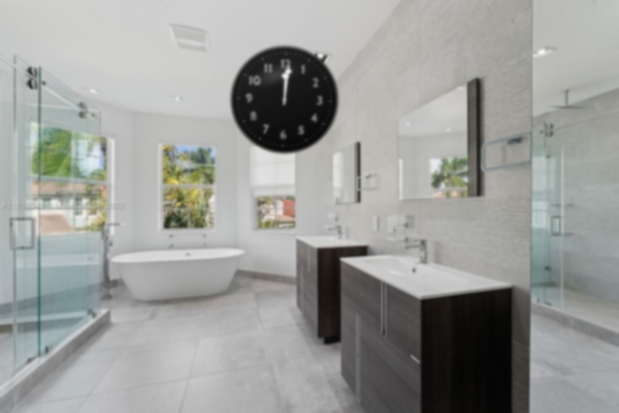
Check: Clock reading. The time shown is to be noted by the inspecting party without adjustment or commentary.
12:01
